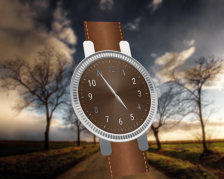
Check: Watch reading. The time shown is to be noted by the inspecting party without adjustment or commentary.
4:55
